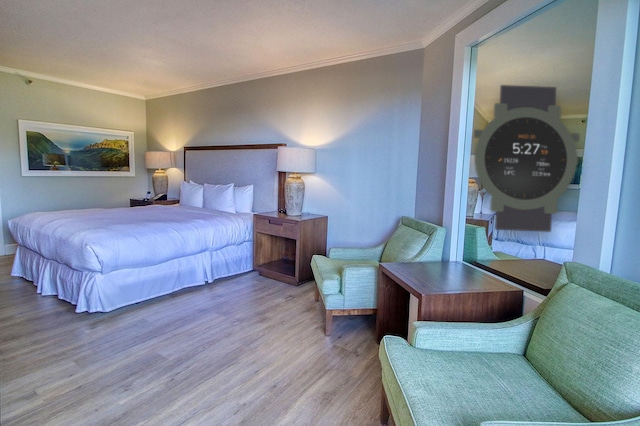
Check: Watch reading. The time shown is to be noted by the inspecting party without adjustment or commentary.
5:27
